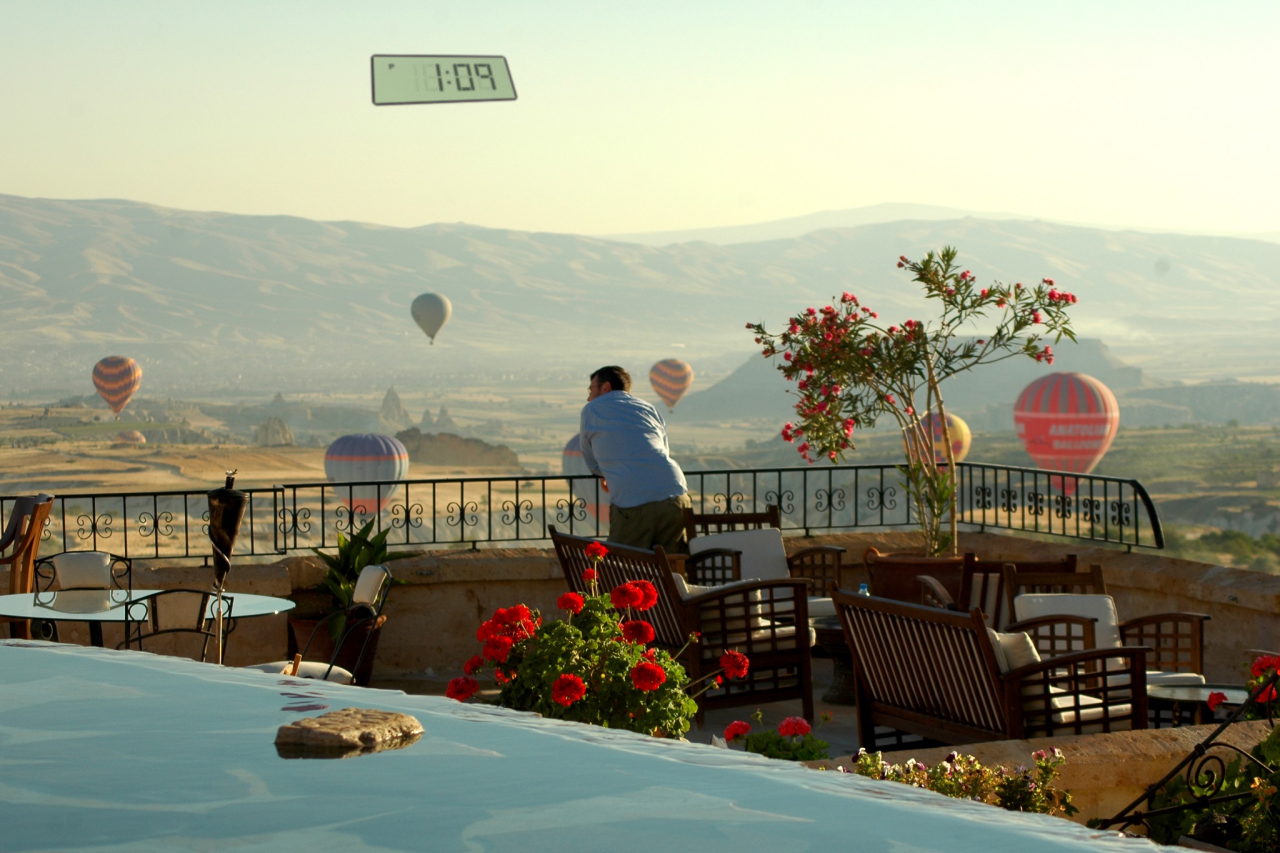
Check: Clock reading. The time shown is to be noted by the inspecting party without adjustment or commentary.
1:09
